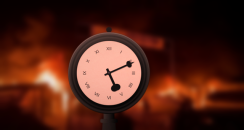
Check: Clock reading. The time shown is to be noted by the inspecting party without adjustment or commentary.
5:11
